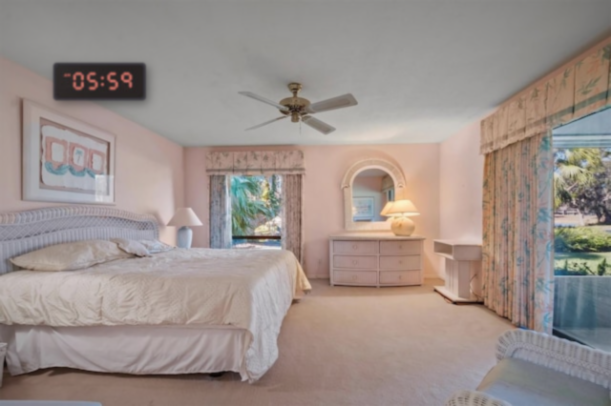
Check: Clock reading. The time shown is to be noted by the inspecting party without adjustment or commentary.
5:59
